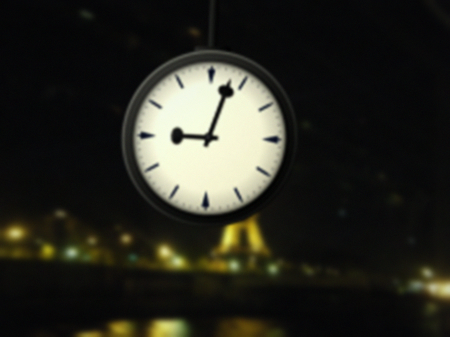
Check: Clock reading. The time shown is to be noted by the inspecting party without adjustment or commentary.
9:03
